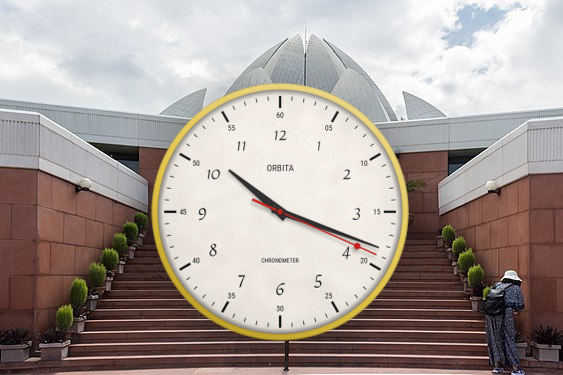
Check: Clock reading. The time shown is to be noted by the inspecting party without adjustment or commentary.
10:18:19
